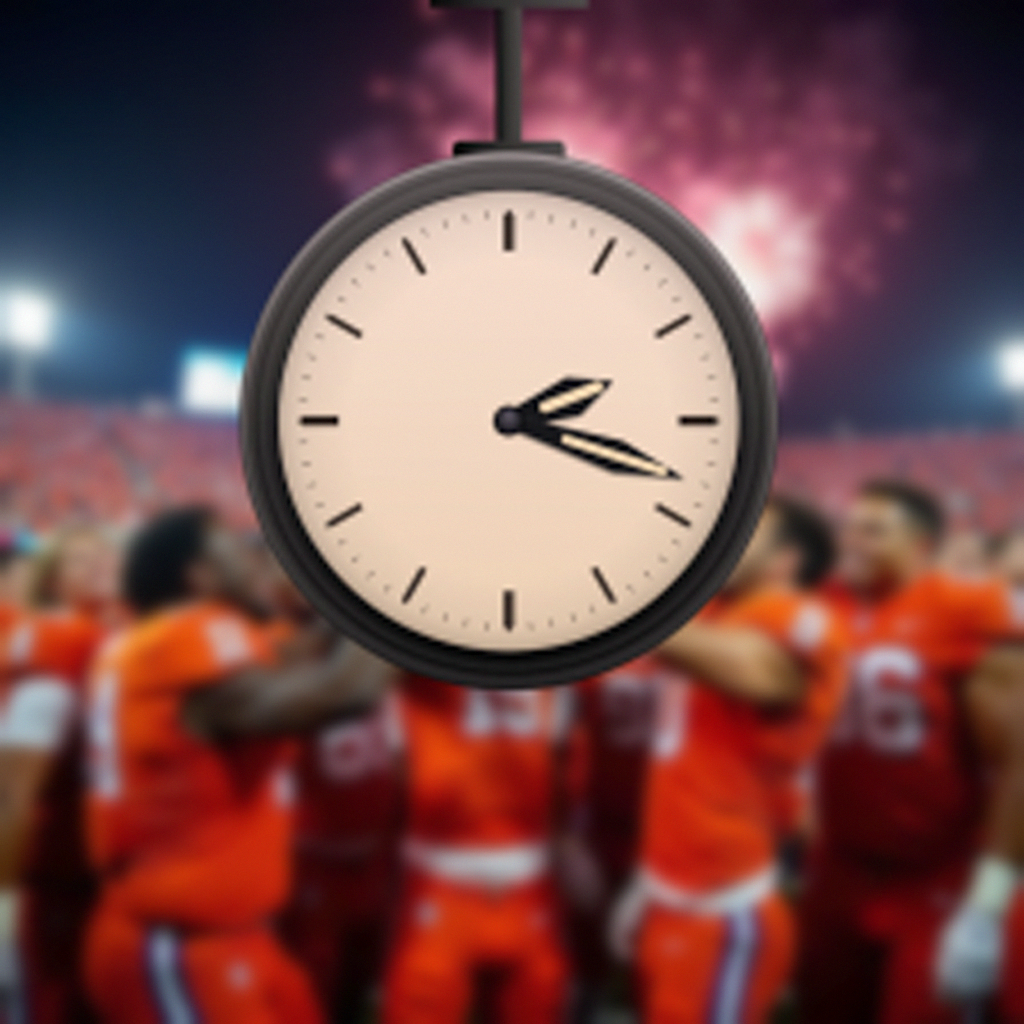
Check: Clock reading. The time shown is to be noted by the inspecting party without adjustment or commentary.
2:18
